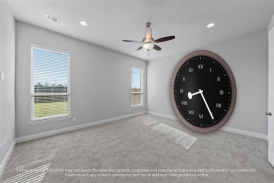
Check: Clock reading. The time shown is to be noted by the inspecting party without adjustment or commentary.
8:25
